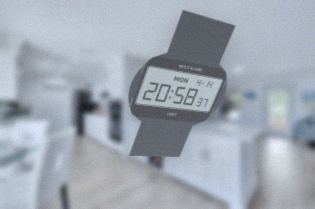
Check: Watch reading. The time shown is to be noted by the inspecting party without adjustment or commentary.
20:58
